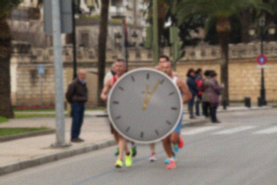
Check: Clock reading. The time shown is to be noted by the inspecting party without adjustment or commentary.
12:04
